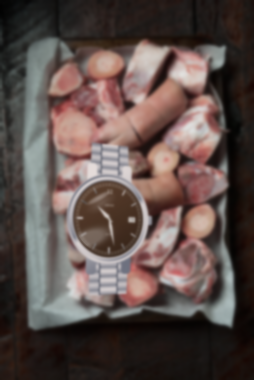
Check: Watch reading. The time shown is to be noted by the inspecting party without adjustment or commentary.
10:28
